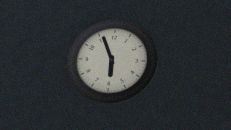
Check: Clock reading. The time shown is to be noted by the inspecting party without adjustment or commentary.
5:56
